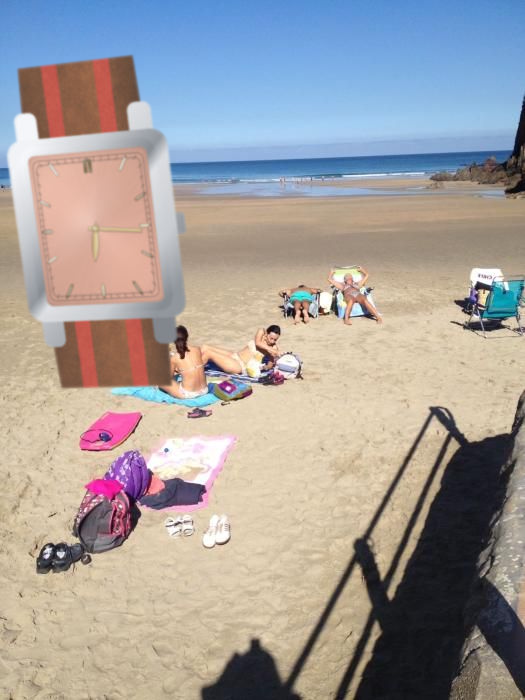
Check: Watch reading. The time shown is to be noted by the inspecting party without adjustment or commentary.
6:16
